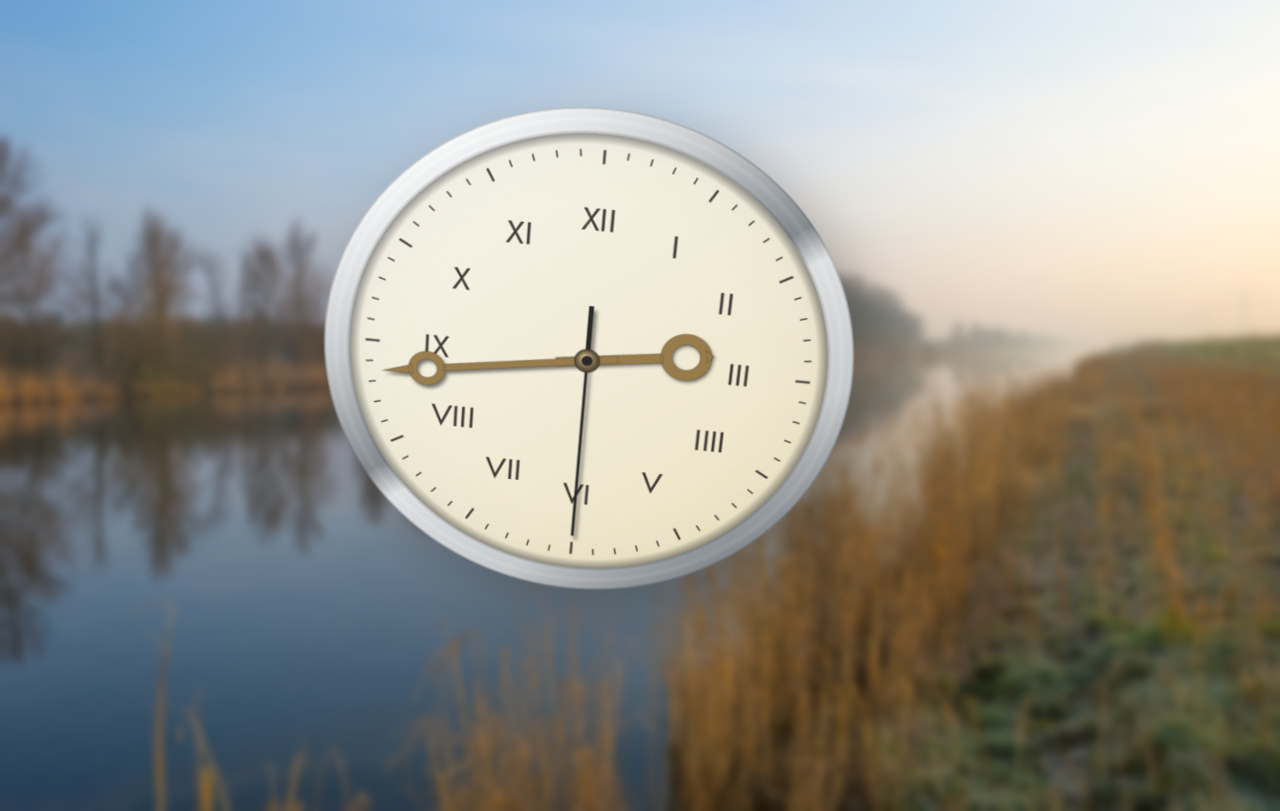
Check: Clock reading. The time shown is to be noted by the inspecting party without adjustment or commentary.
2:43:30
